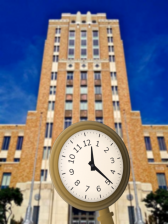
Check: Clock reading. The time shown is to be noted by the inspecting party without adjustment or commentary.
12:24
